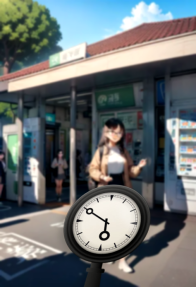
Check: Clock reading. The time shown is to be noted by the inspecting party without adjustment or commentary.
5:50
